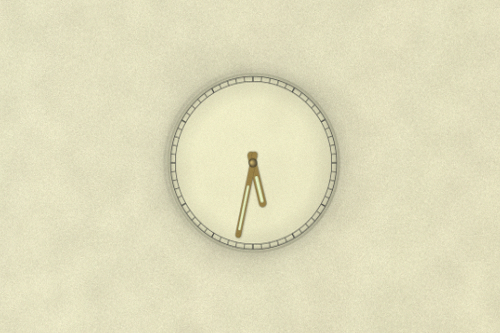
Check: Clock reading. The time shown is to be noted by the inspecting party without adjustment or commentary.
5:32
